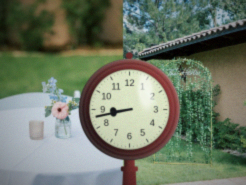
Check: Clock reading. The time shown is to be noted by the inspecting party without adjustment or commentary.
8:43
